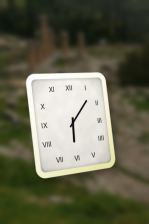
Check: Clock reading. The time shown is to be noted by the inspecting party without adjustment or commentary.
6:07
